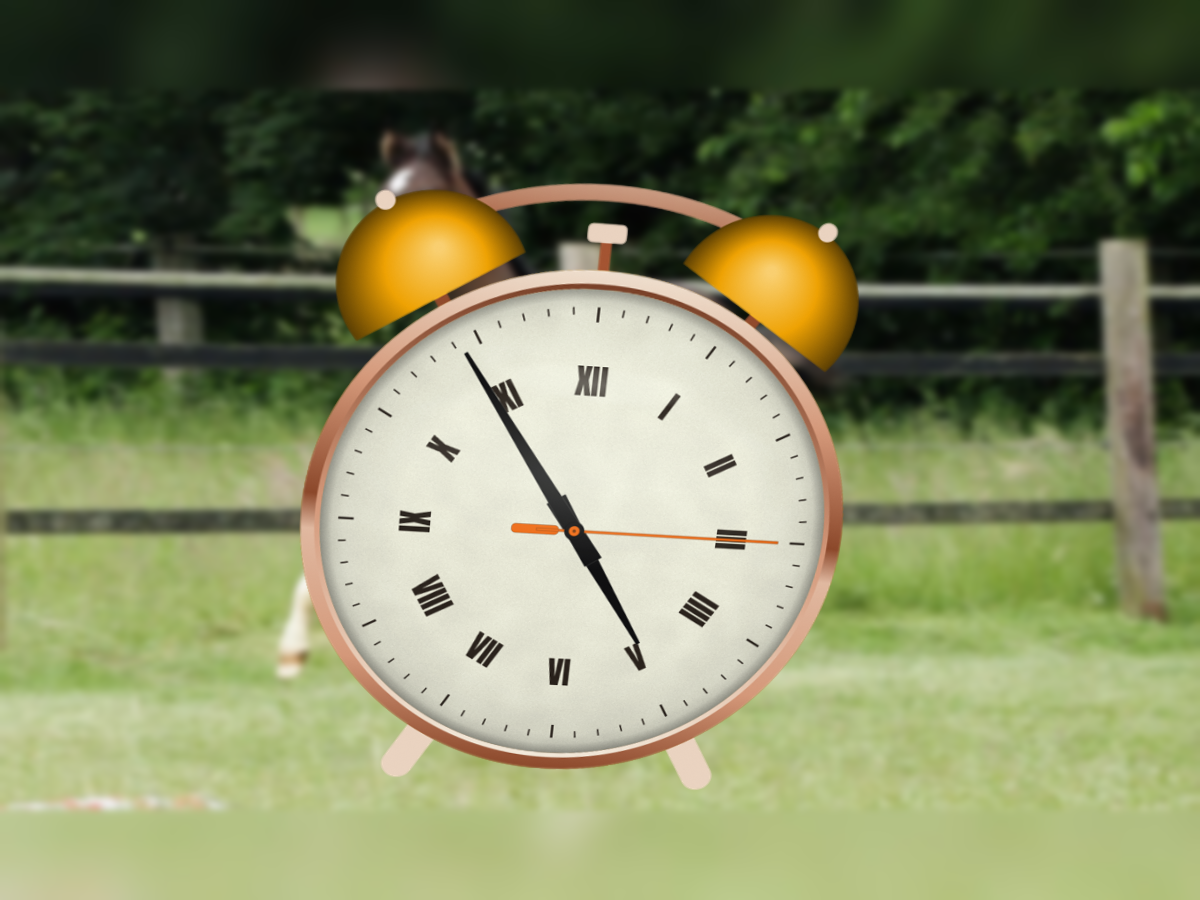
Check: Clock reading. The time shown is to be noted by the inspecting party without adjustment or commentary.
4:54:15
